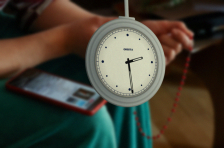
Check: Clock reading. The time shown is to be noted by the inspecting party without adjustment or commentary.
2:29
